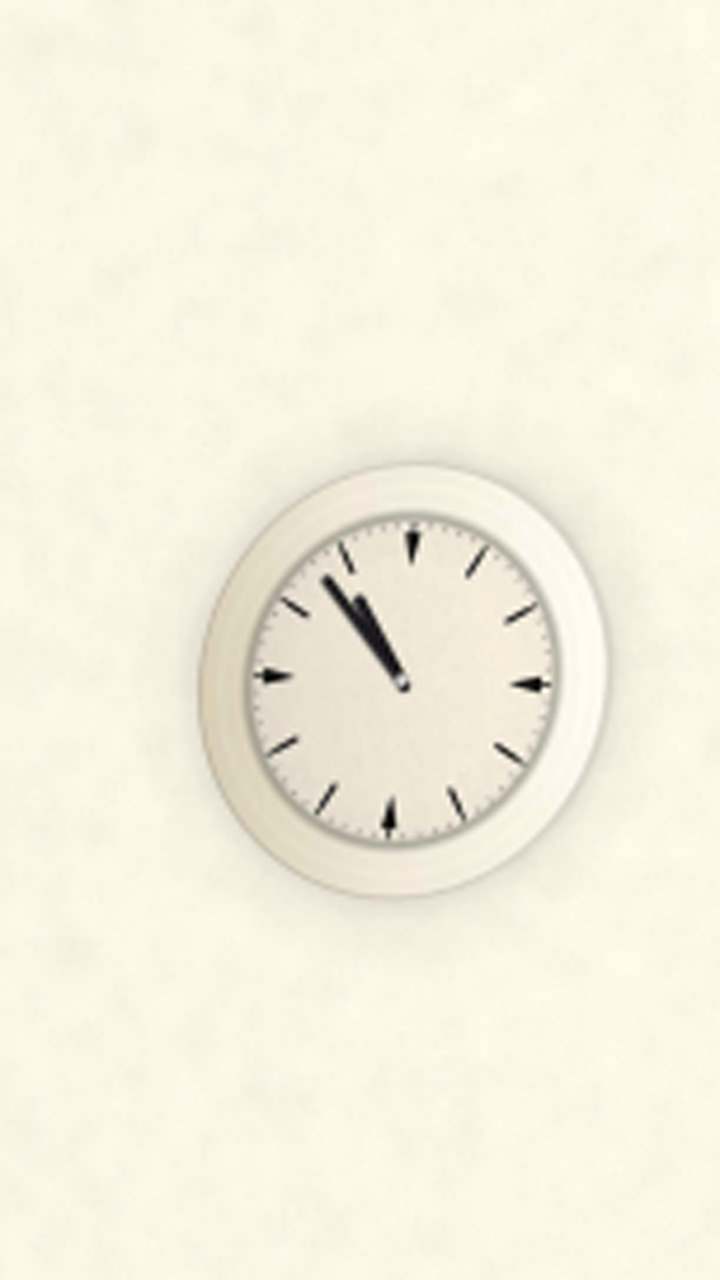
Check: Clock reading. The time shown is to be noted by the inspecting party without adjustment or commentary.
10:53
